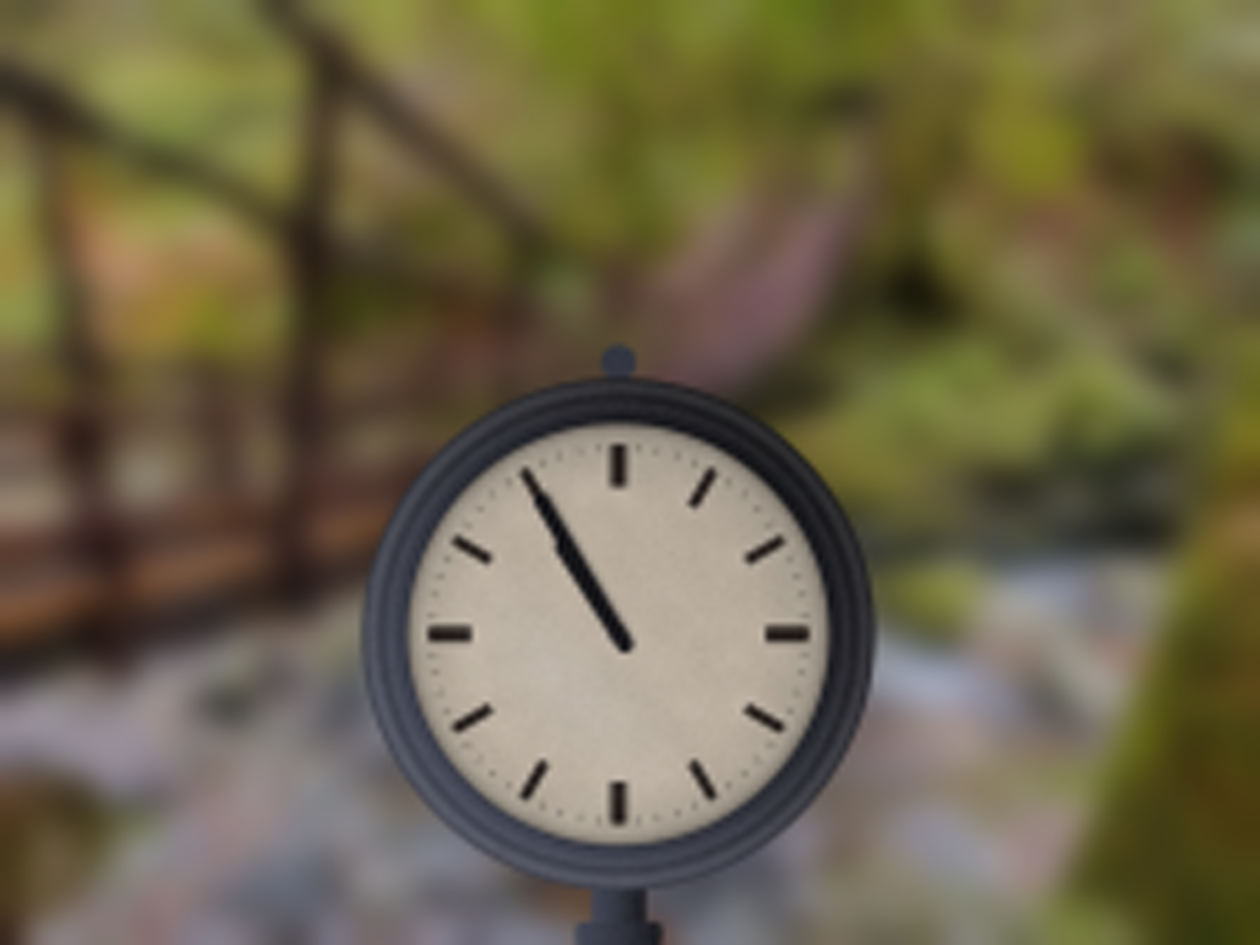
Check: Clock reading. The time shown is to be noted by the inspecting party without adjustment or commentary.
10:55
